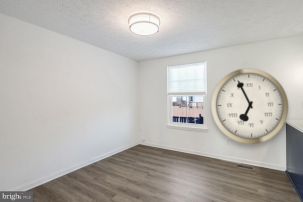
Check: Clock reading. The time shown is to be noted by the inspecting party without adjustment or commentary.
6:56
